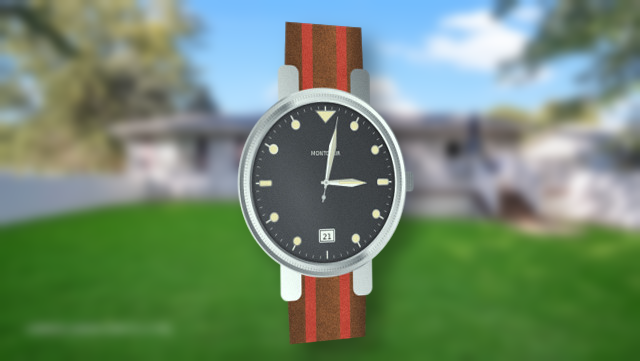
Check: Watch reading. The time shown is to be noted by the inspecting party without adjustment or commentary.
3:02:02
